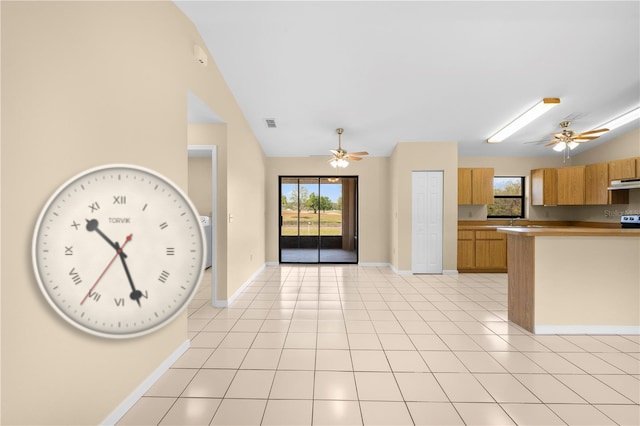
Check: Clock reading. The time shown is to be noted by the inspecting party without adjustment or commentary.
10:26:36
